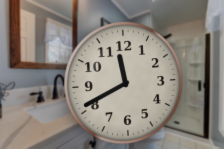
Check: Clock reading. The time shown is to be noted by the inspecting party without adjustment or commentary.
11:41
